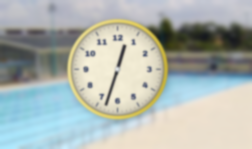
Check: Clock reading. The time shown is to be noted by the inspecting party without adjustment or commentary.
12:33
